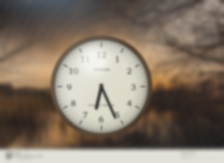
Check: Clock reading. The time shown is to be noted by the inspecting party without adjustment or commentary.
6:26
